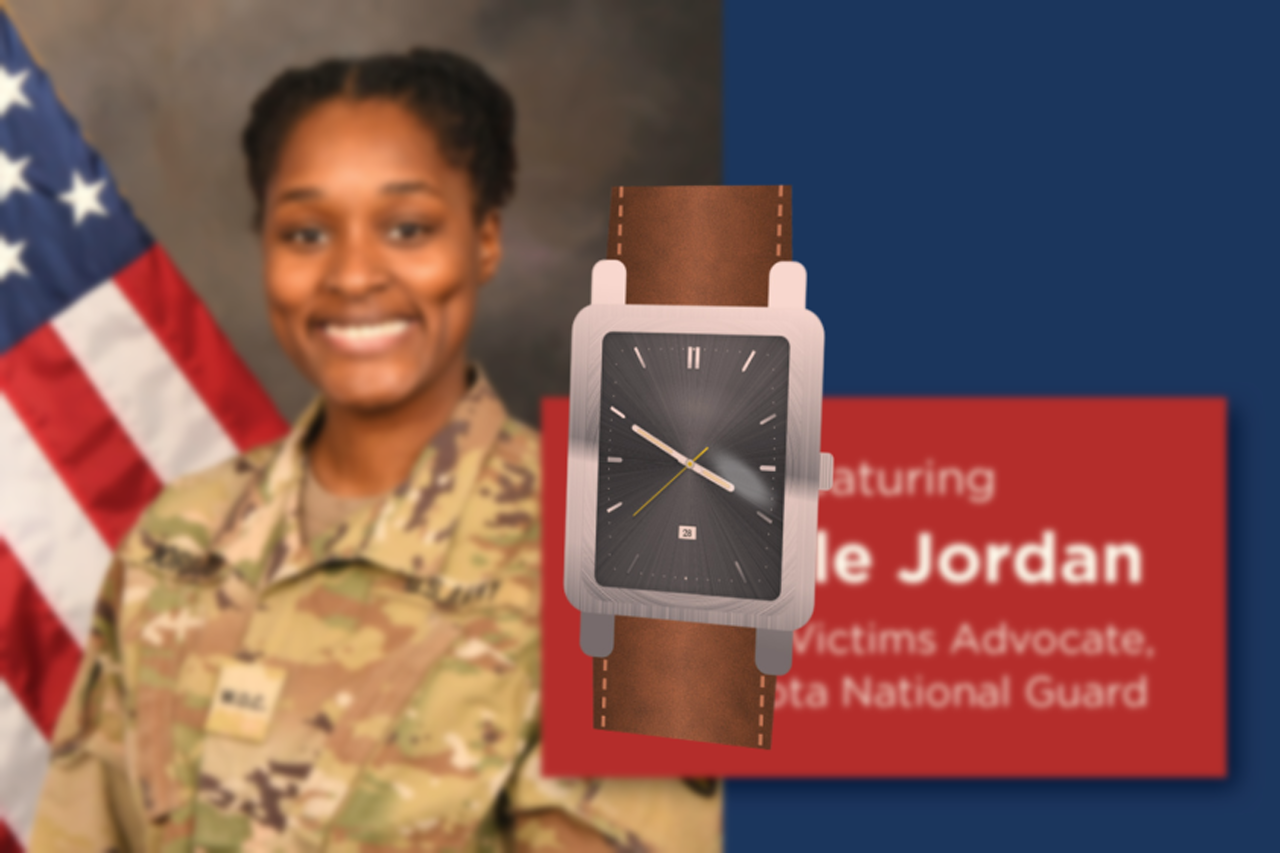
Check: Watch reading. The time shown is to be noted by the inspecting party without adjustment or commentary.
3:49:38
